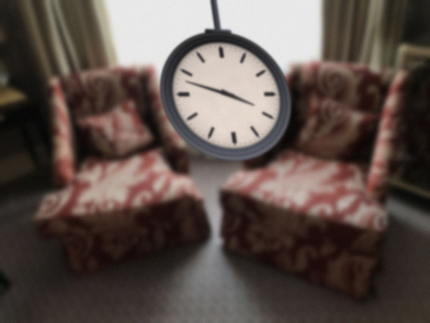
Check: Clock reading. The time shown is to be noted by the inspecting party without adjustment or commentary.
3:48
